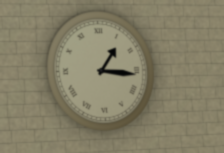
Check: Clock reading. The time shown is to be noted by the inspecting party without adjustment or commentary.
1:16
